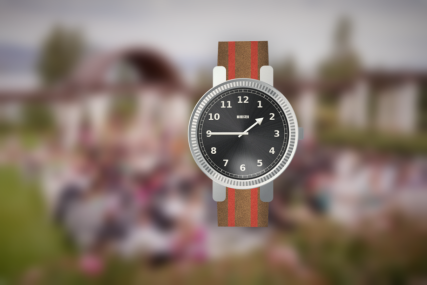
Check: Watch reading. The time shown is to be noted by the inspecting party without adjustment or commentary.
1:45
